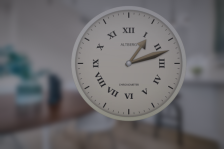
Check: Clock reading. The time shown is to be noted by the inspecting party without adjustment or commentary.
1:12
